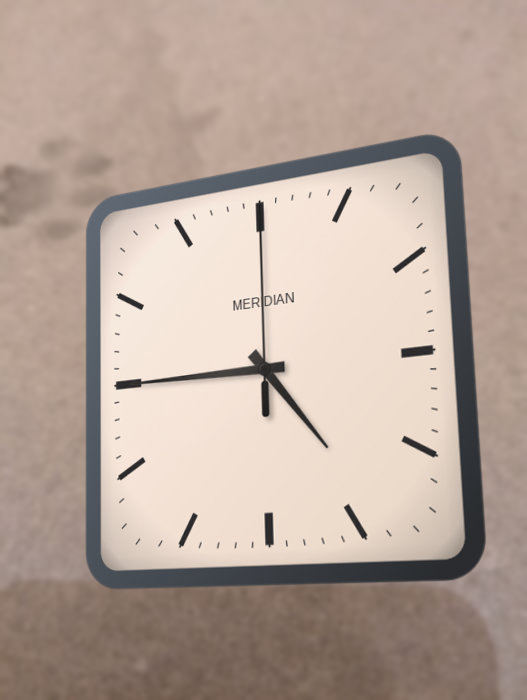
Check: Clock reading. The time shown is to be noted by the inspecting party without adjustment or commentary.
4:45:00
